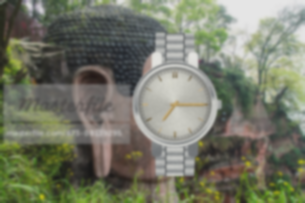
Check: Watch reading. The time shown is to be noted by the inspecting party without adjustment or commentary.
7:15
